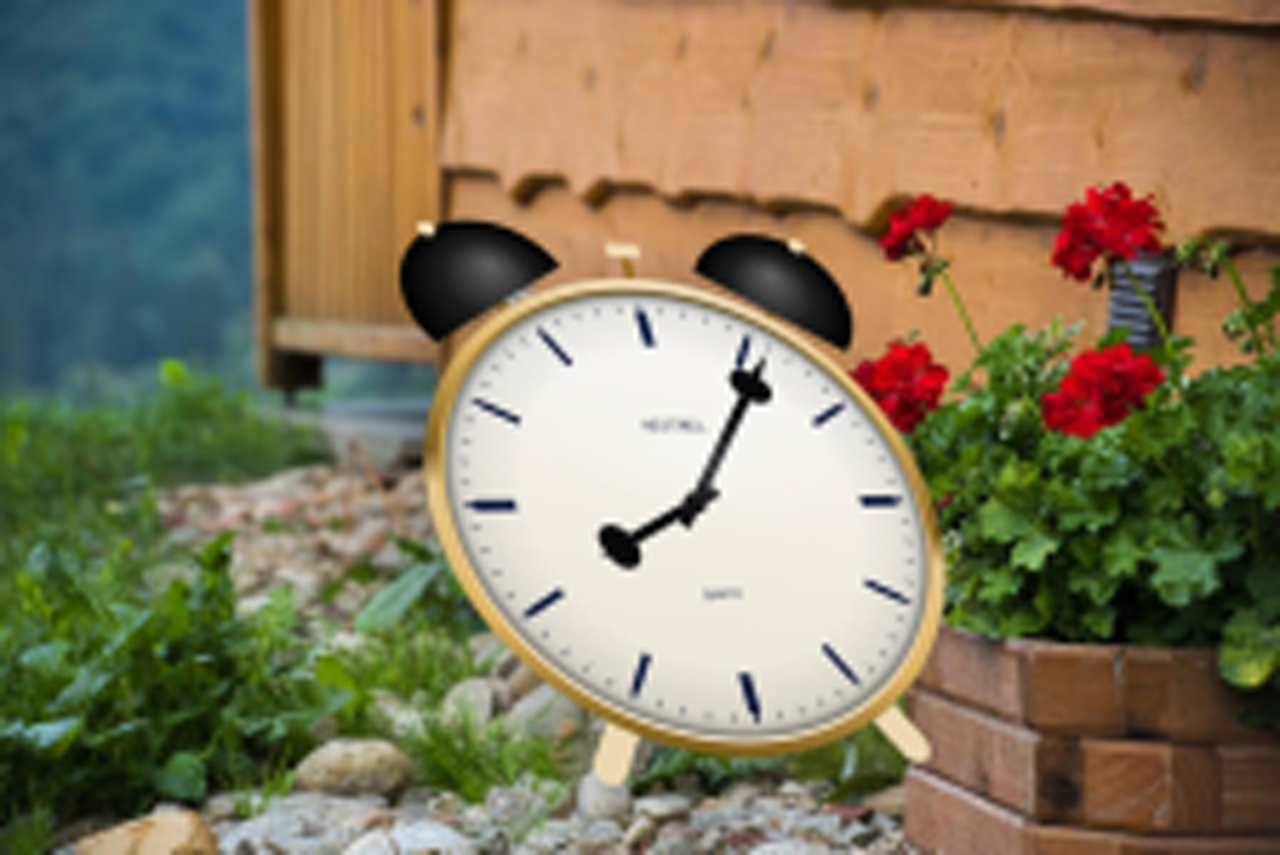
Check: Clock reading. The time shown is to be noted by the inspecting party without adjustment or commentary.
8:06
